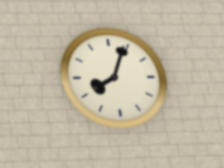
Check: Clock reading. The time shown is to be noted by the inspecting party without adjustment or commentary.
8:04
